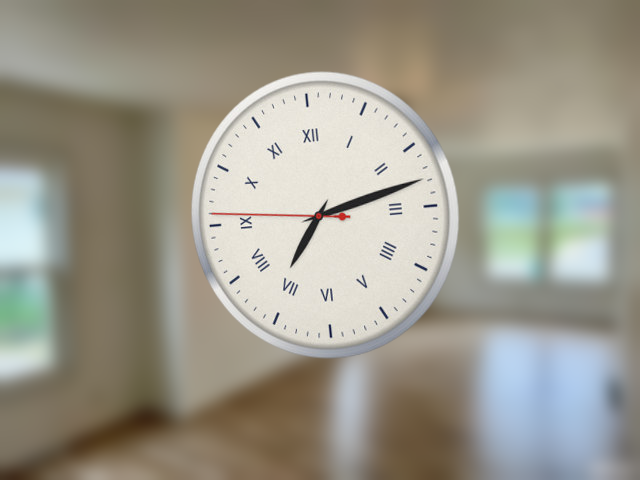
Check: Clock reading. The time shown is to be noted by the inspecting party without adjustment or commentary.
7:12:46
